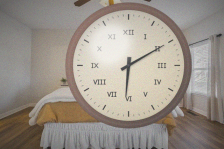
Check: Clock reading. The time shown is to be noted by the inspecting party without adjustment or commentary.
6:10
